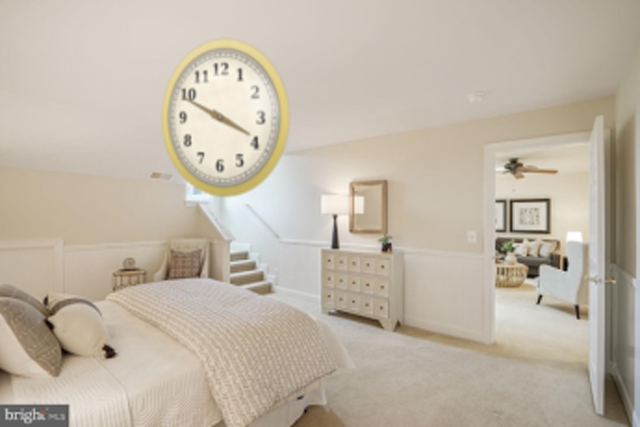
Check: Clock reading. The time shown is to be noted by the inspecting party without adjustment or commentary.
3:49
